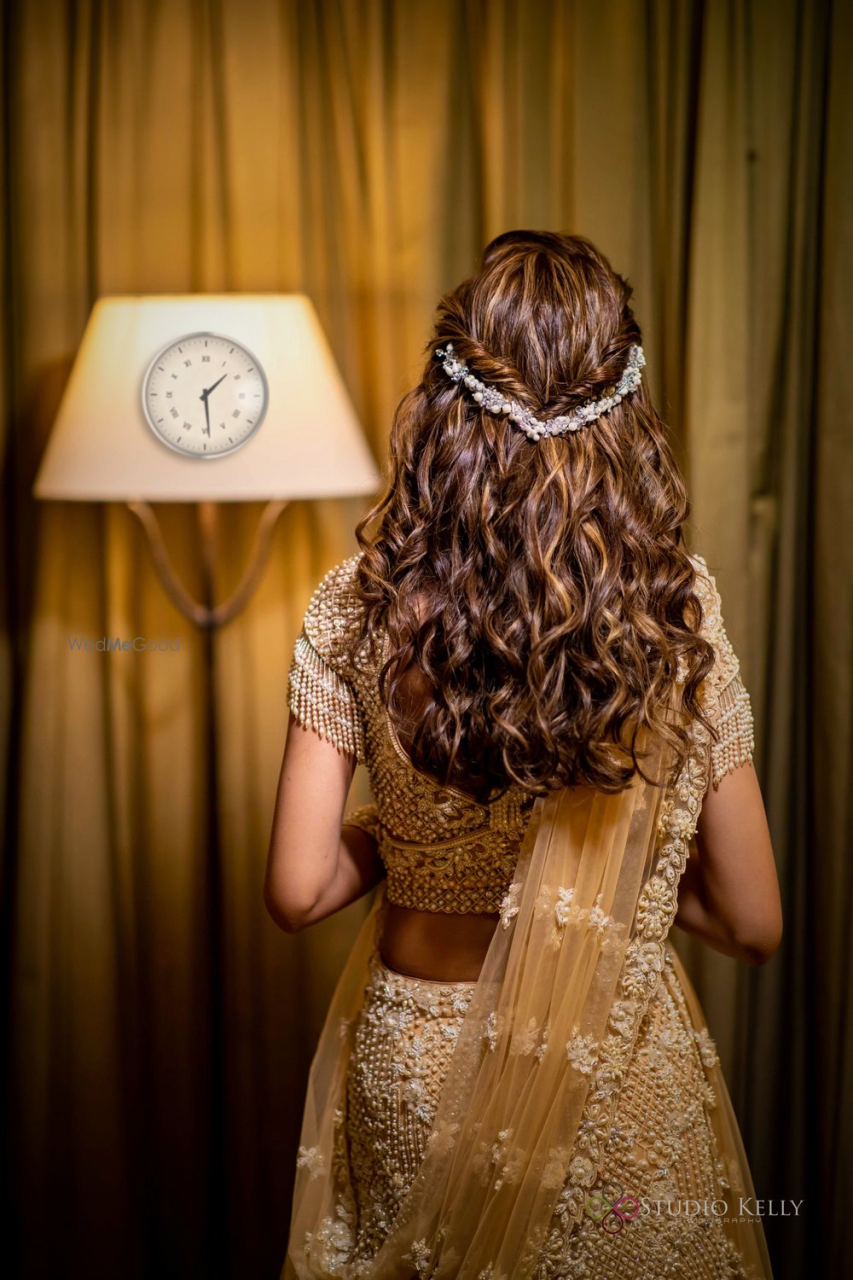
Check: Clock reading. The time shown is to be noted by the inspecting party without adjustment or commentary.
1:29
